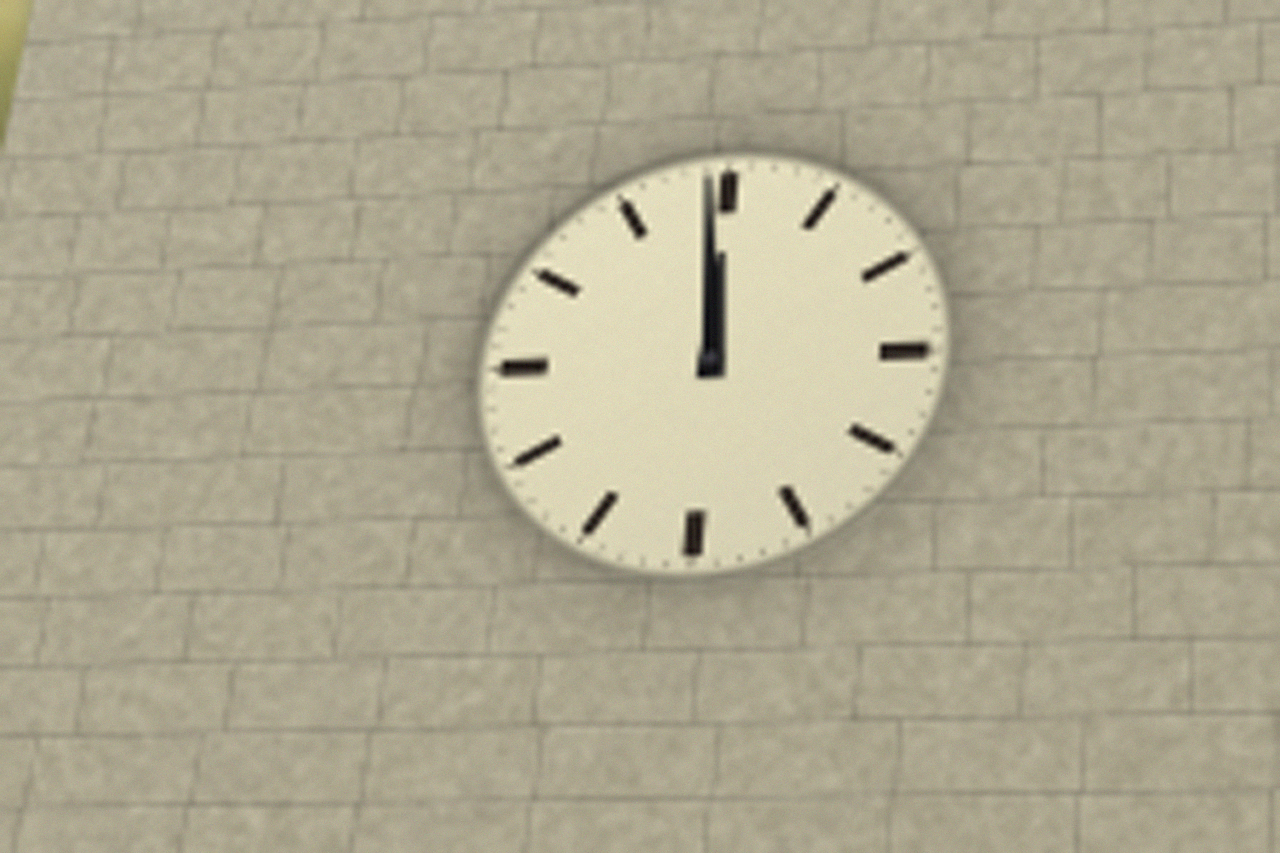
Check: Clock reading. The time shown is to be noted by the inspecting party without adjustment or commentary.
11:59
